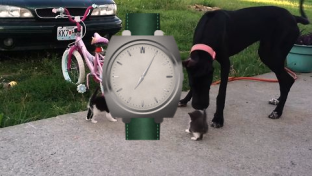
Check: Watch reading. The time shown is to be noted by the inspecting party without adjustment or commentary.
7:05
